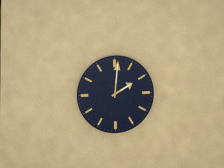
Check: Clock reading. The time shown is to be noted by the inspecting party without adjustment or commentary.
2:01
